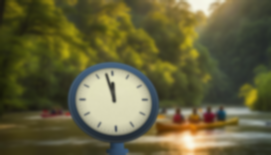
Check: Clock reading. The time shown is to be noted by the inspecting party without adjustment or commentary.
11:58
